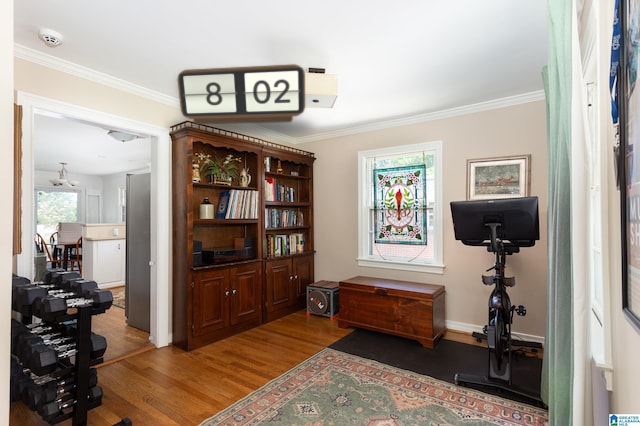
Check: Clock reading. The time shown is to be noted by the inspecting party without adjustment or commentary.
8:02
